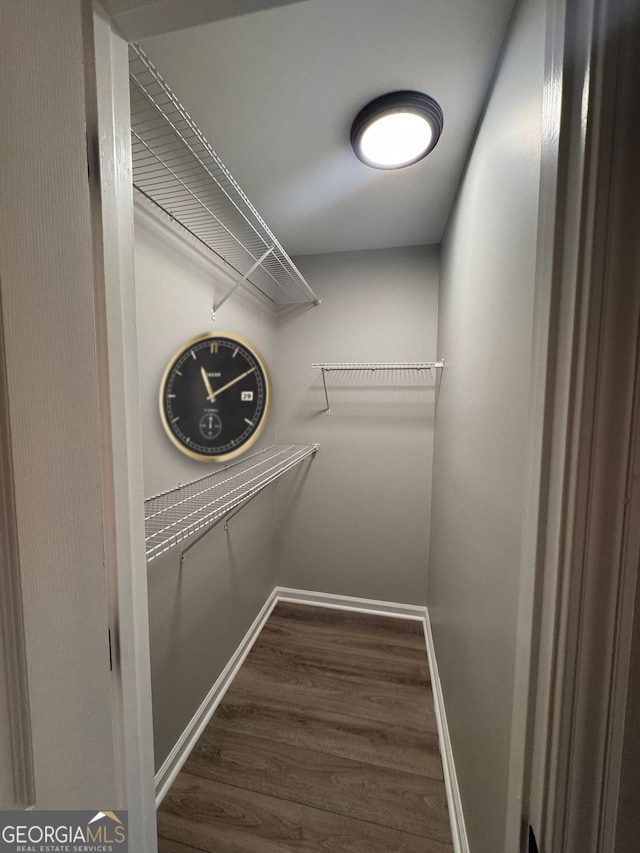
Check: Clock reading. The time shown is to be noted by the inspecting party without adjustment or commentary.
11:10
